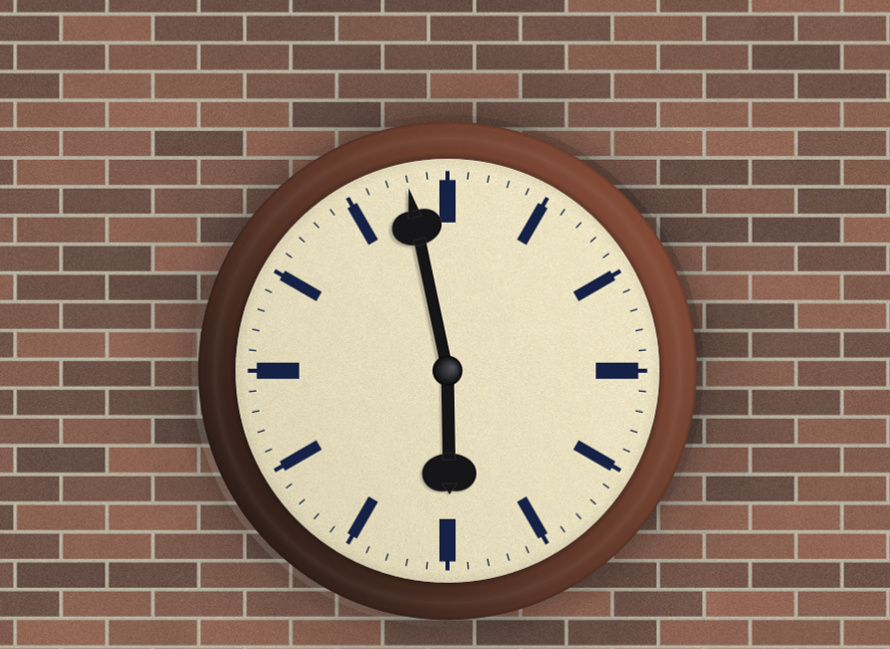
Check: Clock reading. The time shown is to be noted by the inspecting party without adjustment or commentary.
5:58
